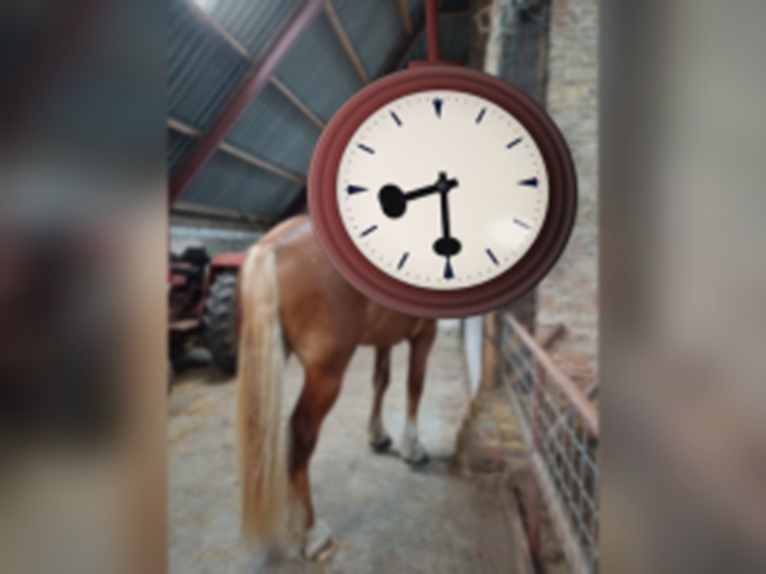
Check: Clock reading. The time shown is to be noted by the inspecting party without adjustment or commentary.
8:30
